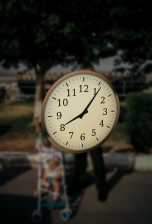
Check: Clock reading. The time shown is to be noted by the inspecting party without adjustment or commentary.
8:06
